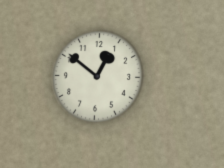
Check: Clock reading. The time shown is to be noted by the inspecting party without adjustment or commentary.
12:51
